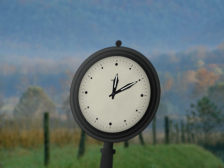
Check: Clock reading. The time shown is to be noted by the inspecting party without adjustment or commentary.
12:10
